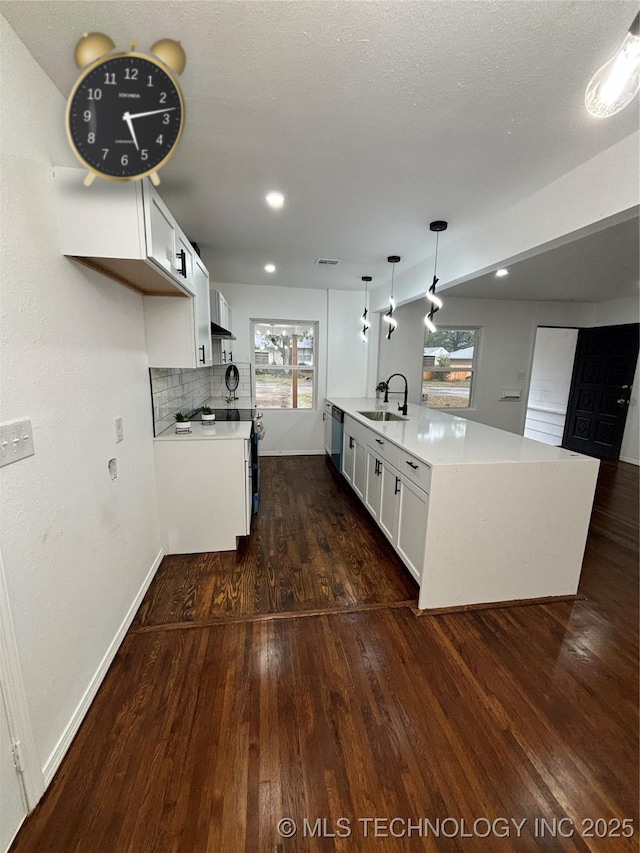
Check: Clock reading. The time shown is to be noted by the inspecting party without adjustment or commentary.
5:13
